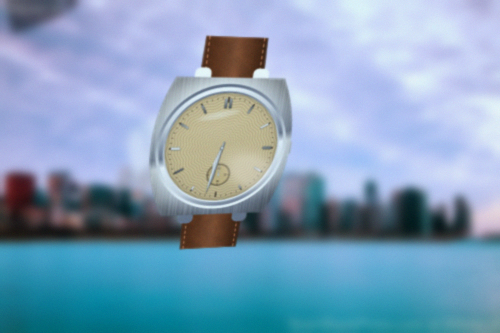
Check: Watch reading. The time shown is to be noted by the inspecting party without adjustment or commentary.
6:32
